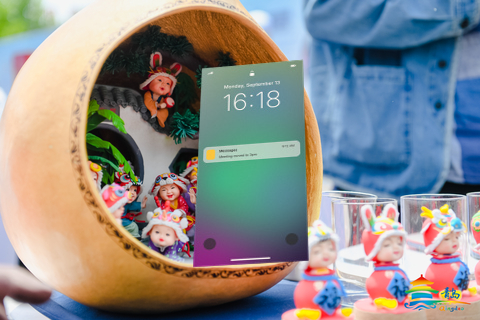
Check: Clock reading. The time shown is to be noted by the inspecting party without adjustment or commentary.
16:18
